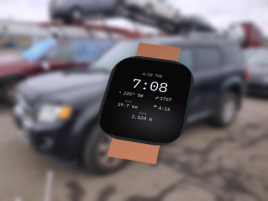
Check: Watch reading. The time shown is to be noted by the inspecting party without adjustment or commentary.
7:08
